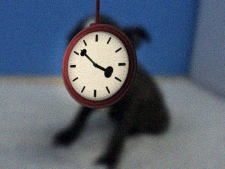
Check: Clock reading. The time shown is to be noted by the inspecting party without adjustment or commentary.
3:52
